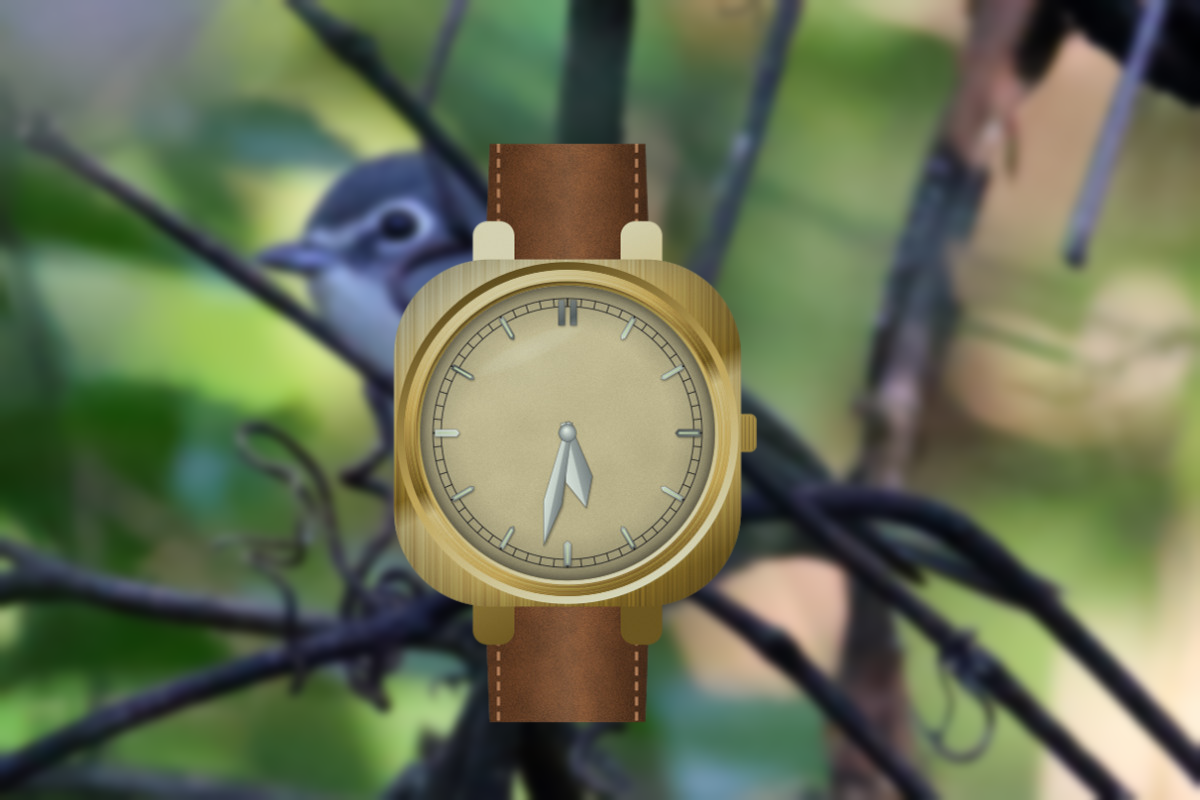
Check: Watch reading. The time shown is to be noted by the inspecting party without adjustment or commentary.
5:32
